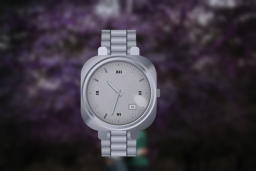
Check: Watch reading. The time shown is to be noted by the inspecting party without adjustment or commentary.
10:33
